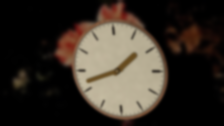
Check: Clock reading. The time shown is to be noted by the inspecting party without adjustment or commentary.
1:42
